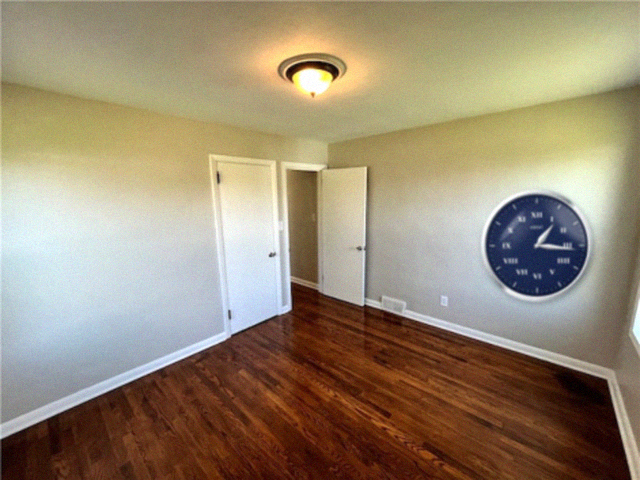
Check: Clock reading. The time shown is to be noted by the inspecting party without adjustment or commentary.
1:16
